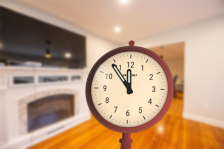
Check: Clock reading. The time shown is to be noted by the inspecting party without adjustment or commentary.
11:54
